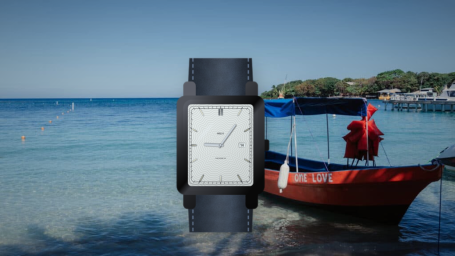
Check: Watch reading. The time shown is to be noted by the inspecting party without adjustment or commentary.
9:06
